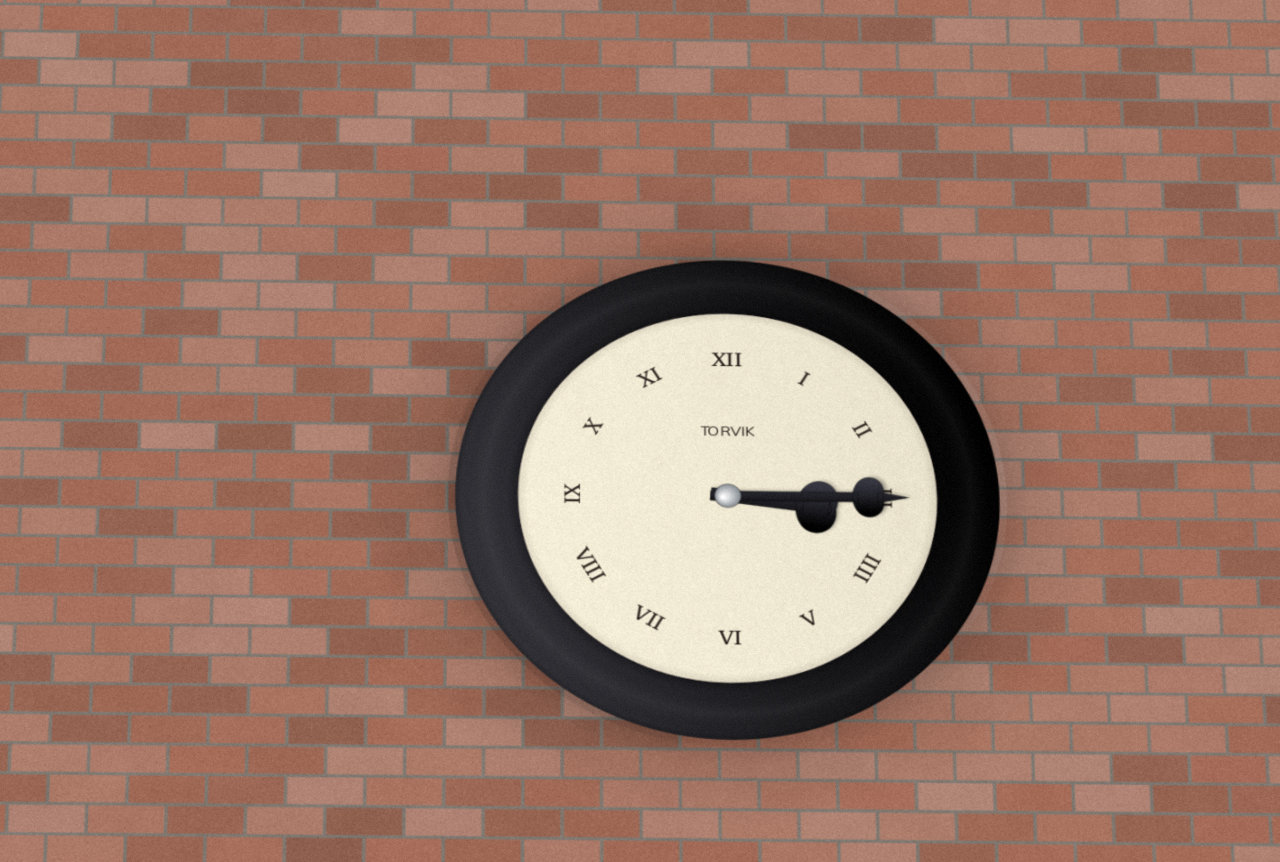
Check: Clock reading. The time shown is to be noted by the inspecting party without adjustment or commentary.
3:15
